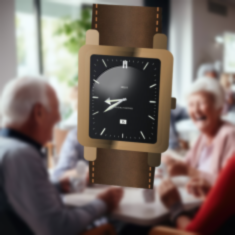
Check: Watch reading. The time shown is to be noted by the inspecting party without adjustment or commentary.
8:39
